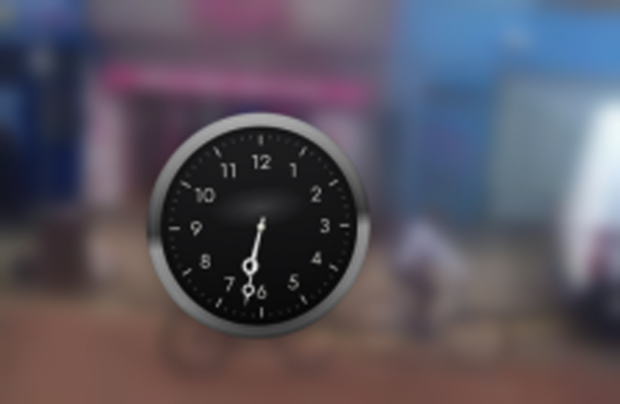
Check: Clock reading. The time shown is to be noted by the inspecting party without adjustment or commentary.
6:32
